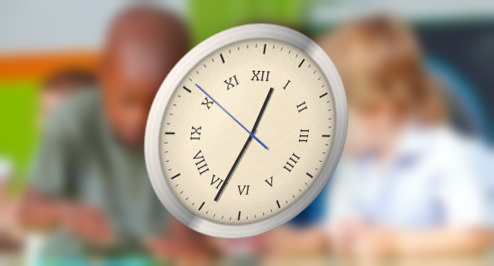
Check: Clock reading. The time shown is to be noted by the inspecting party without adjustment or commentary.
12:33:51
